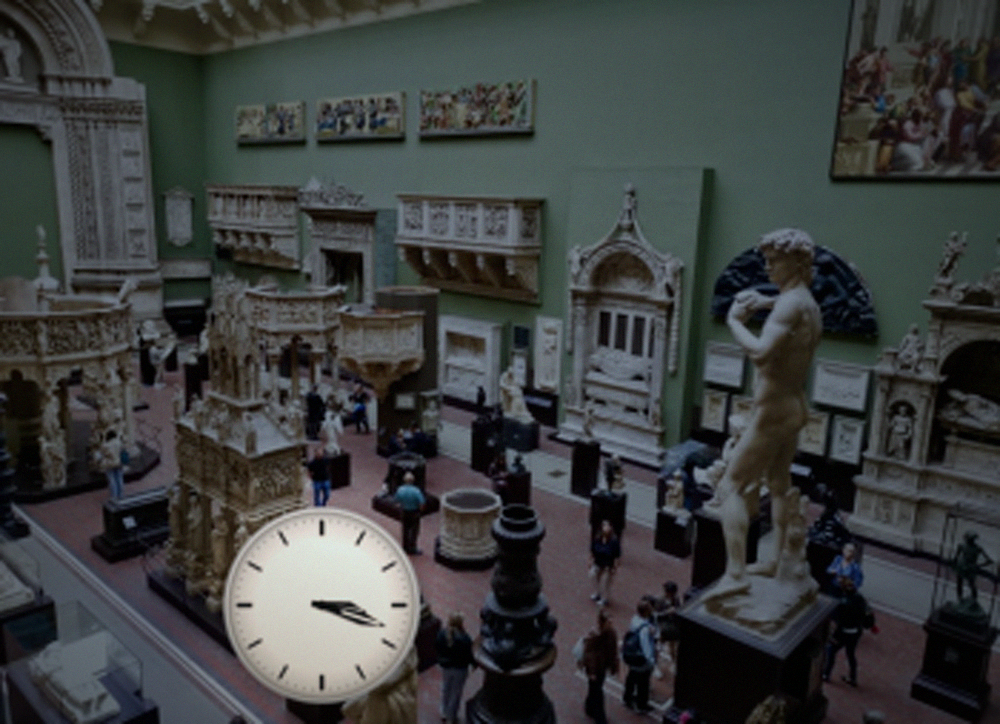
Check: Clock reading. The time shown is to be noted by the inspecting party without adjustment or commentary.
3:18
